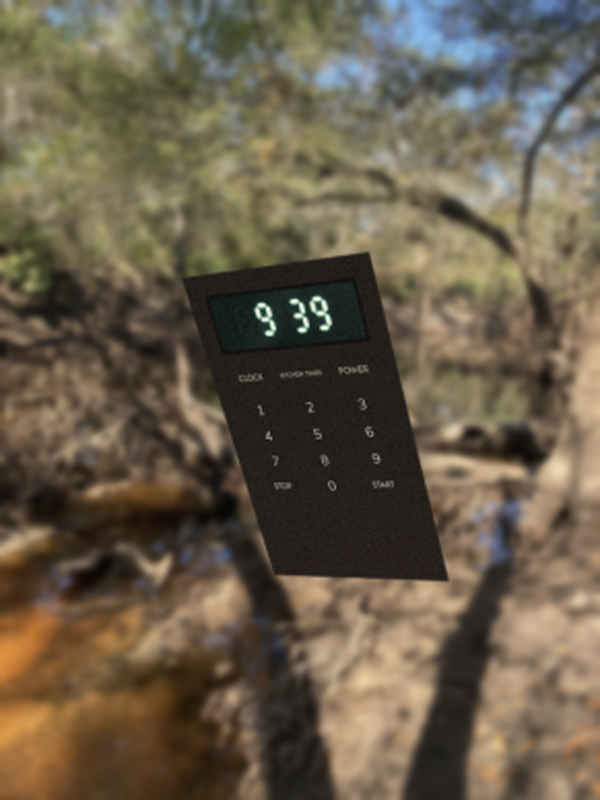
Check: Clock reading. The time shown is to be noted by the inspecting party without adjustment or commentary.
9:39
